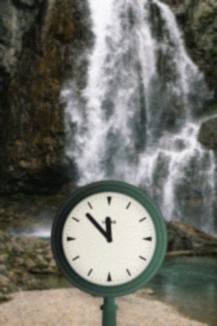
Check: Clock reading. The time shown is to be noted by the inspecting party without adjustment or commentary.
11:53
